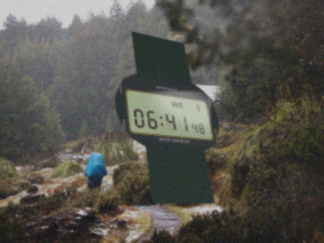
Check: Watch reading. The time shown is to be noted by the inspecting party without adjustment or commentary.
6:41:48
